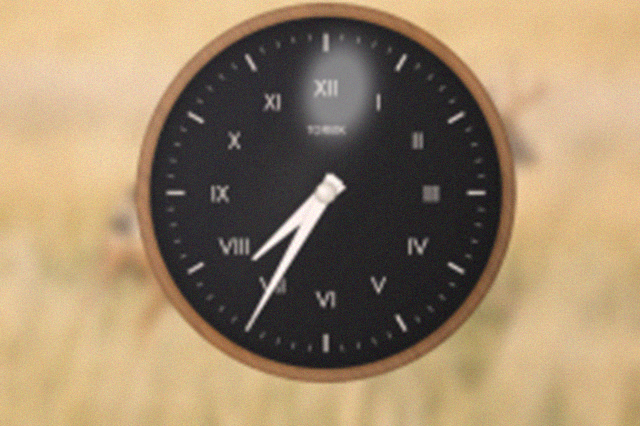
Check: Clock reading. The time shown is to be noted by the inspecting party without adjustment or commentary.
7:35
